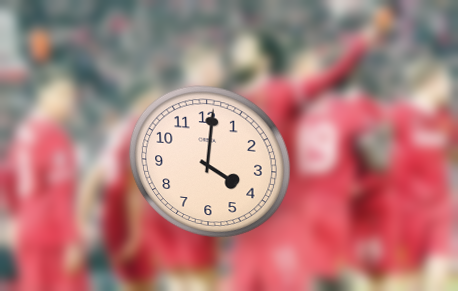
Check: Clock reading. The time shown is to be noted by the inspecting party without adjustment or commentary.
4:01
